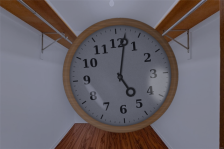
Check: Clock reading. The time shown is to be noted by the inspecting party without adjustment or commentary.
5:02
